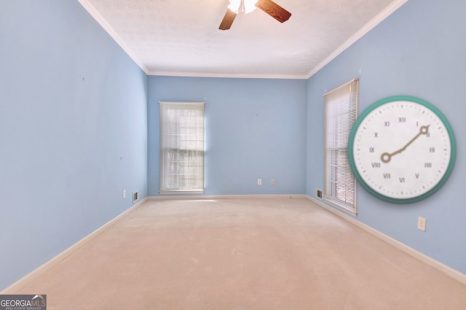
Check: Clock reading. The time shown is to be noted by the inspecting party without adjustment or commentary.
8:08
